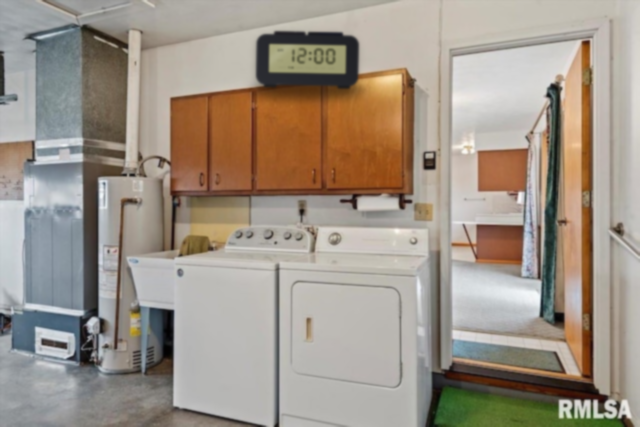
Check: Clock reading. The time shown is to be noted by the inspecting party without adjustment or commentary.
12:00
